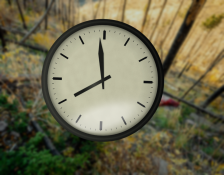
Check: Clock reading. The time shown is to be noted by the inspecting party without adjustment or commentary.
7:59
